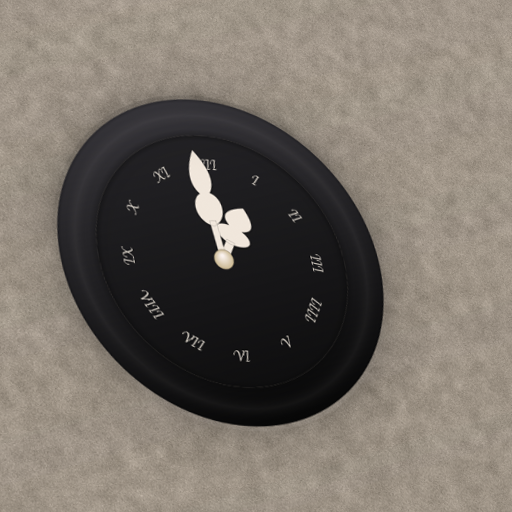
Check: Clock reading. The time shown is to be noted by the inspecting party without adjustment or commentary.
12:59
